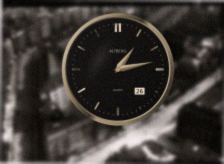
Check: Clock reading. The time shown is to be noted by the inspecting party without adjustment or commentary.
1:13
